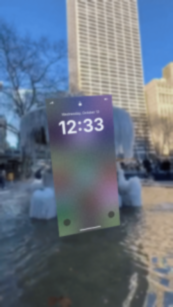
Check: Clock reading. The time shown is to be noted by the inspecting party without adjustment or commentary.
12:33
